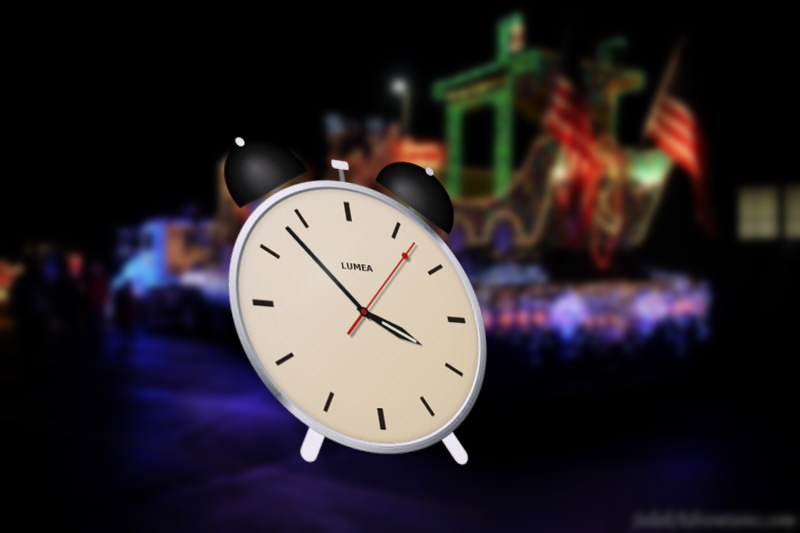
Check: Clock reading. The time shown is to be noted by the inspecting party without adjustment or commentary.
3:53:07
